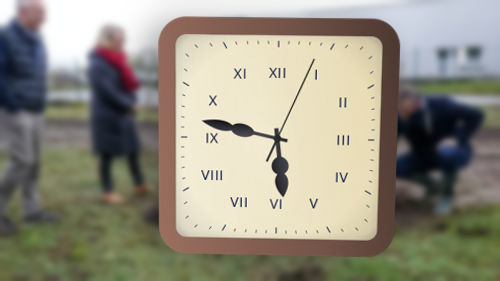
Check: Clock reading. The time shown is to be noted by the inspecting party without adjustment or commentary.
5:47:04
